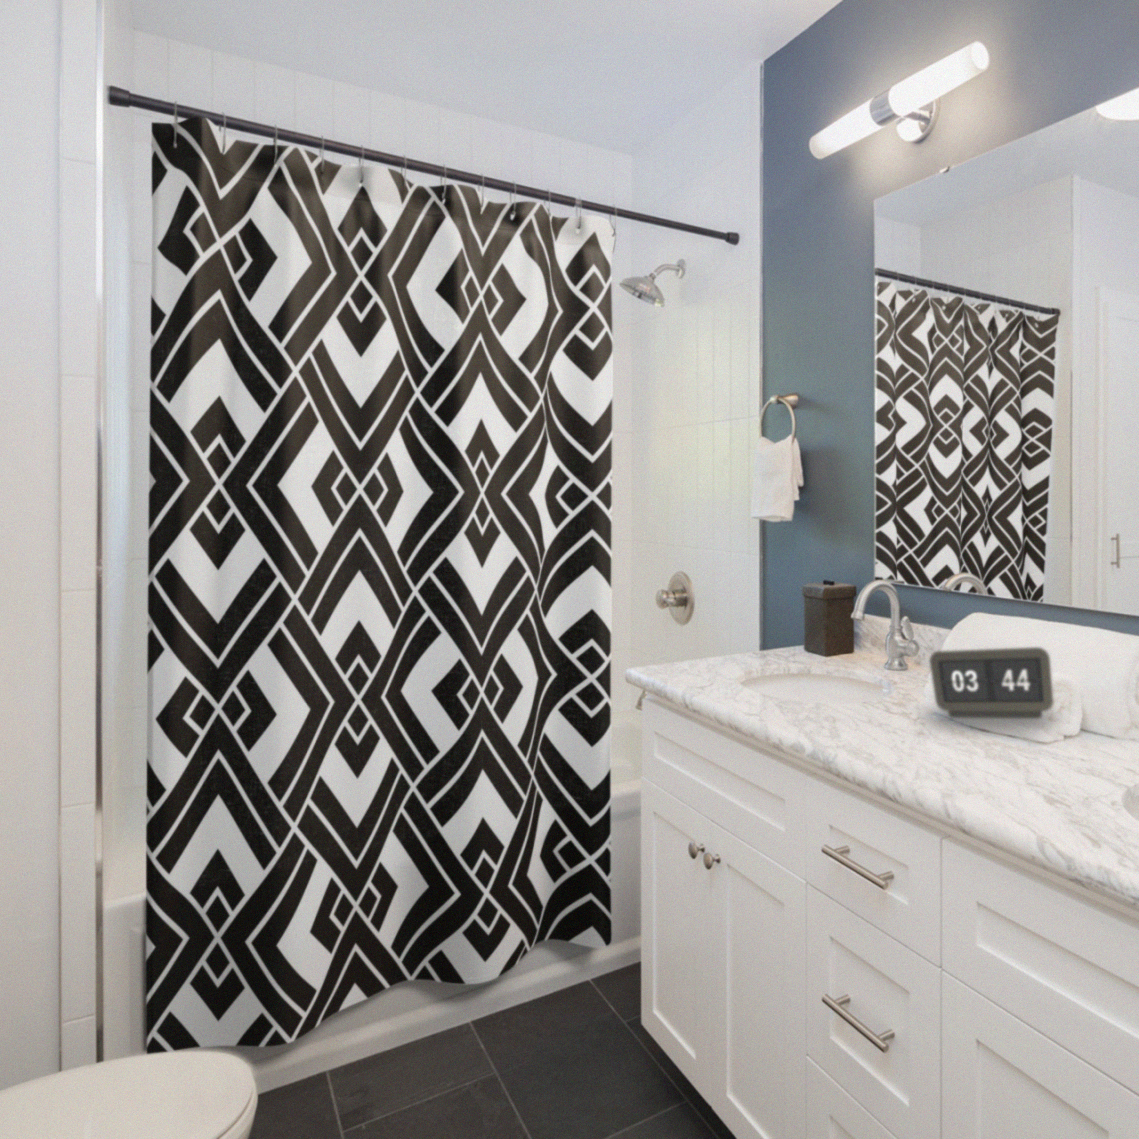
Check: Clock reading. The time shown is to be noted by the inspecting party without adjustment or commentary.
3:44
